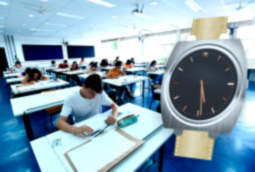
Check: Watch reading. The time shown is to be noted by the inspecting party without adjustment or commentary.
5:29
